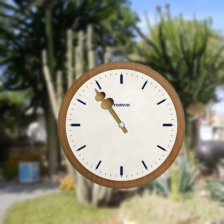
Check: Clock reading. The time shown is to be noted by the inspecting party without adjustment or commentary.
10:54
